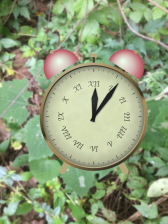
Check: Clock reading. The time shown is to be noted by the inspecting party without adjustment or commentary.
12:06
